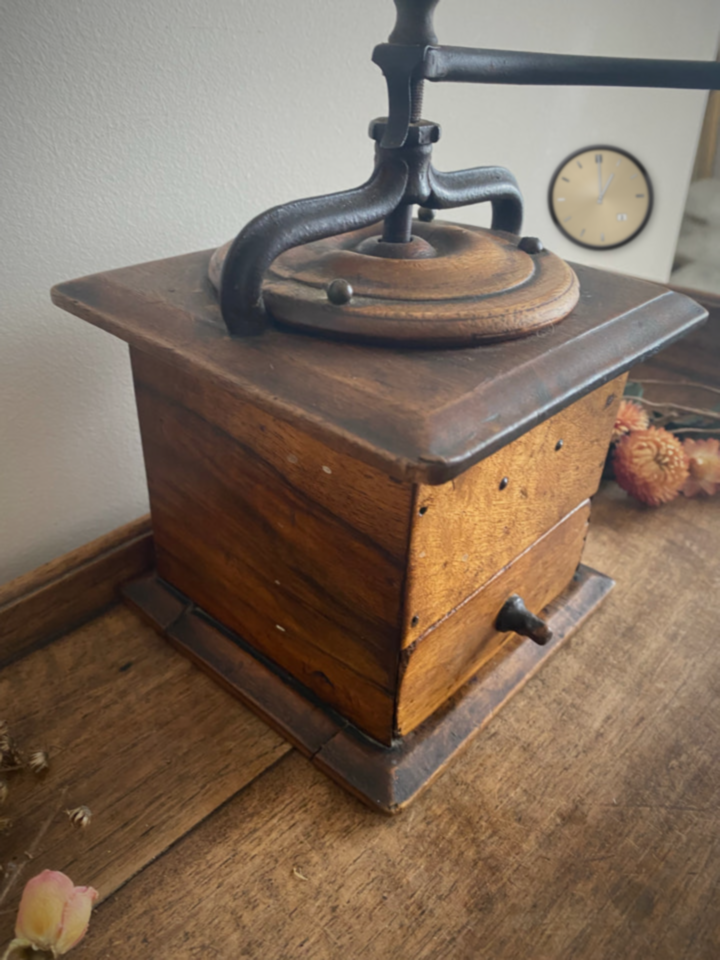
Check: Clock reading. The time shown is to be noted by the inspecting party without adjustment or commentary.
1:00
